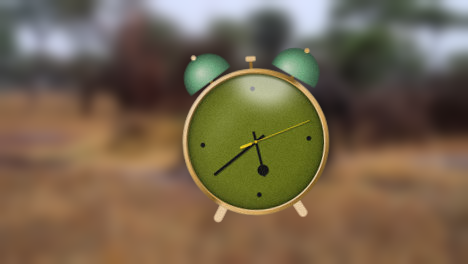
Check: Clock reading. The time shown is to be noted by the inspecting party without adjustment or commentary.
5:39:12
